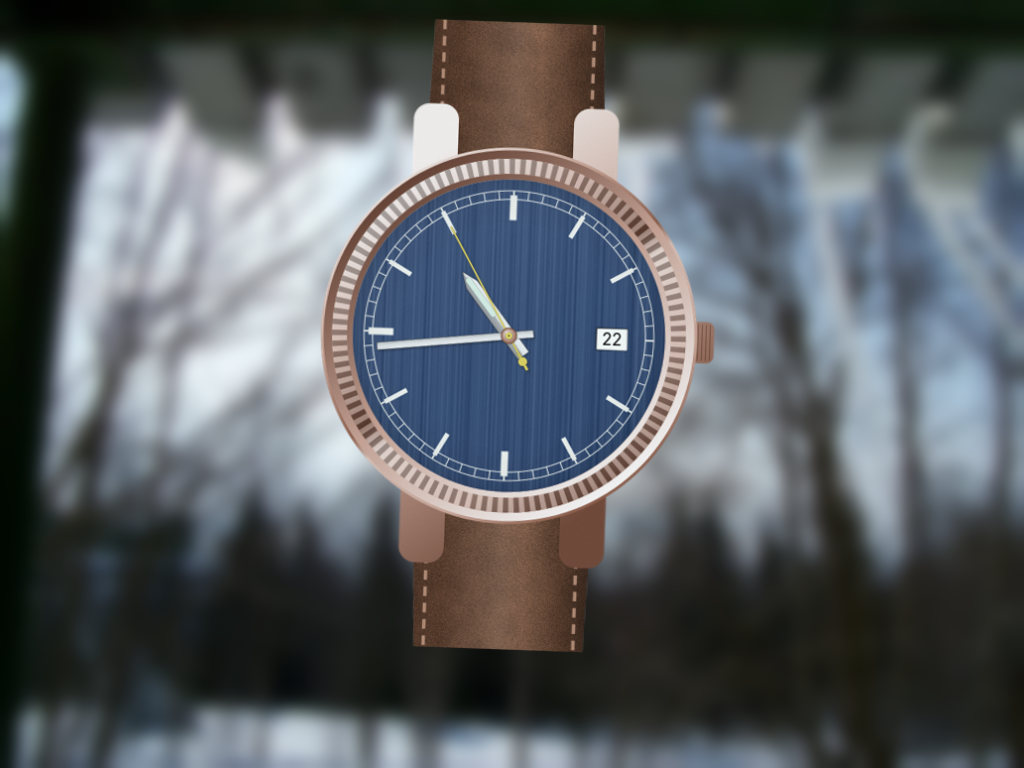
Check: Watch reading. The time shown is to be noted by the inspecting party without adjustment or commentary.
10:43:55
